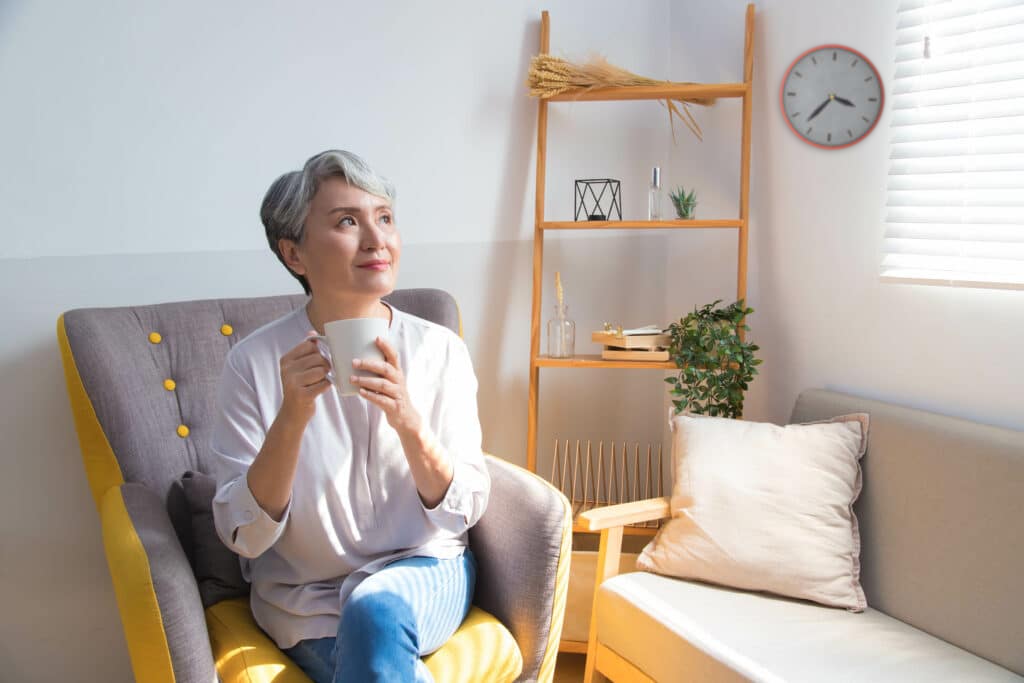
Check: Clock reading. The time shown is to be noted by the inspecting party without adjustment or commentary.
3:37
